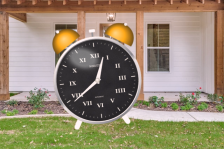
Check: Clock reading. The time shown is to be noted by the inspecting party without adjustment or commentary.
12:39
